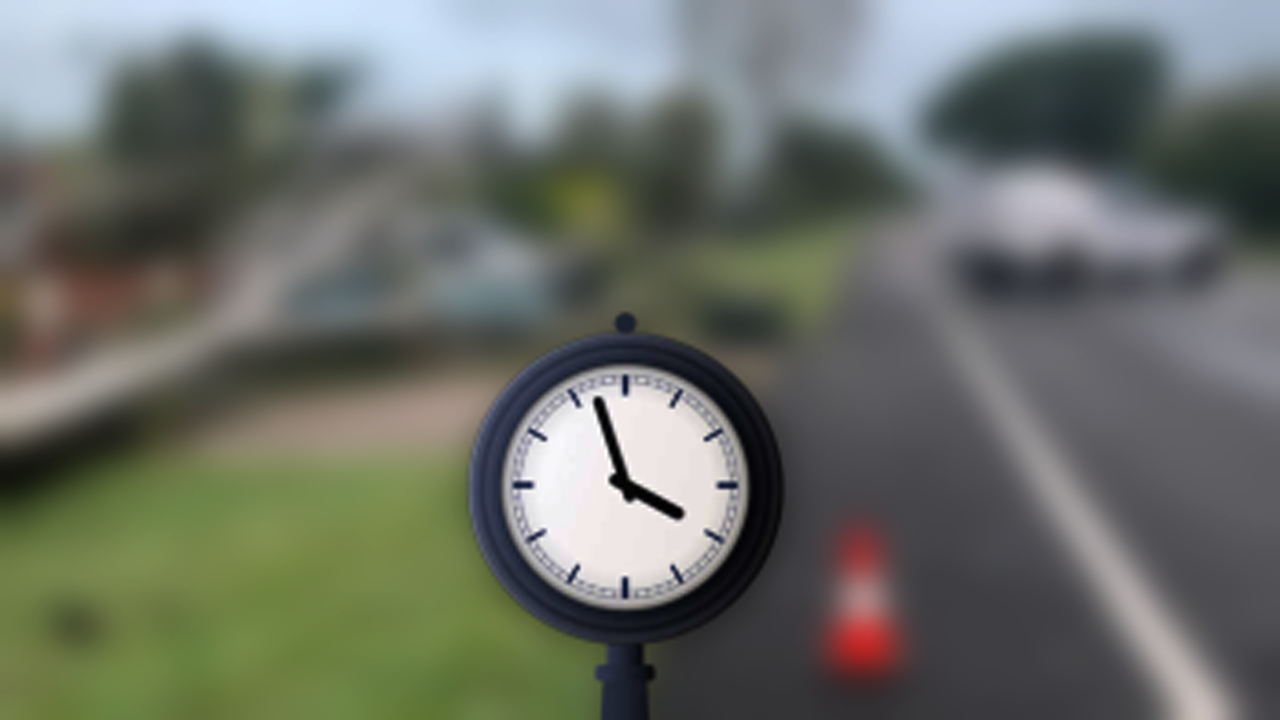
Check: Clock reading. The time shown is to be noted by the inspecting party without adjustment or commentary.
3:57
